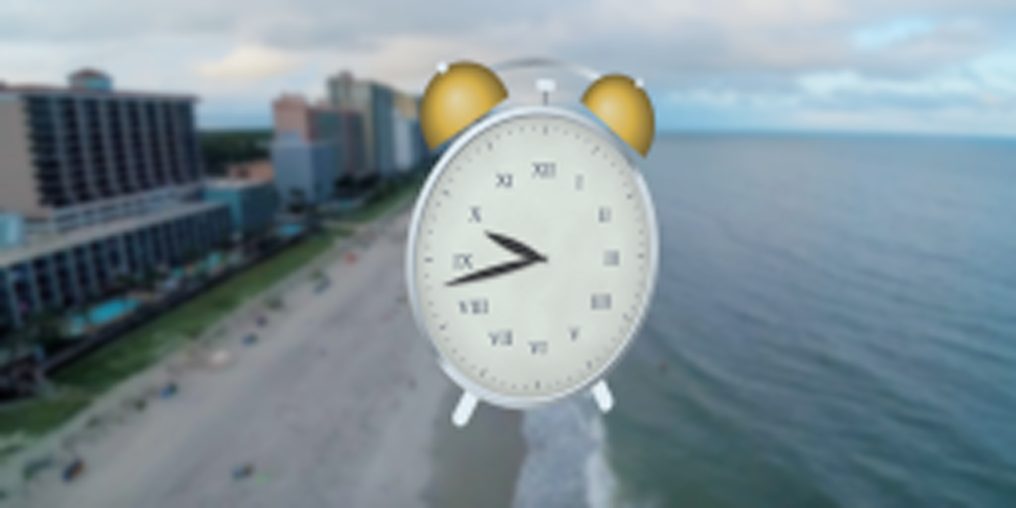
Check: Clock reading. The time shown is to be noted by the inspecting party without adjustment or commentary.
9:43
